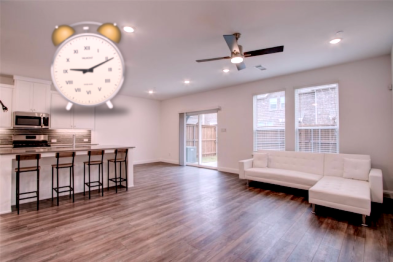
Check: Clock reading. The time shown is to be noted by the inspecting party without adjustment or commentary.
9:11
